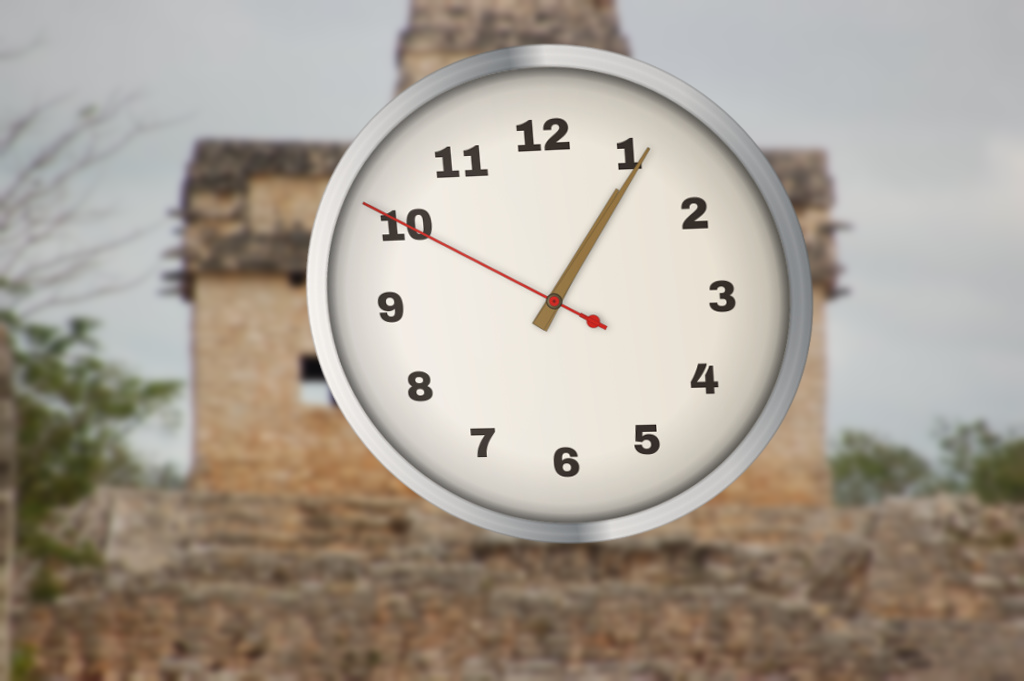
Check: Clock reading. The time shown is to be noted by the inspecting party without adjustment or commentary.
1:05:50
